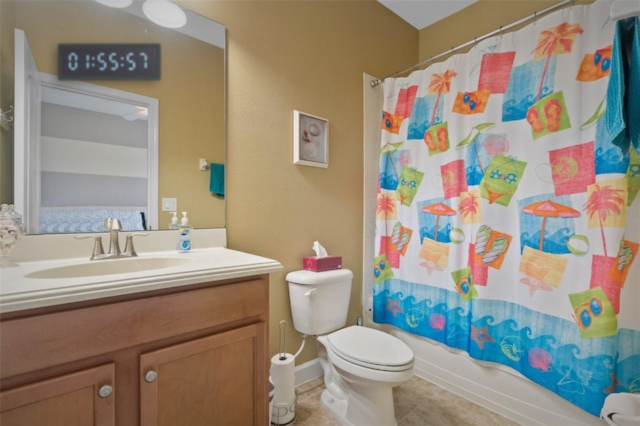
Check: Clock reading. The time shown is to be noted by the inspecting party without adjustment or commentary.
1:55:57
